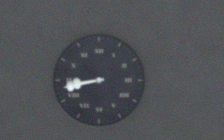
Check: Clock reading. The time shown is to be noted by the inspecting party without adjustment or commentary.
8:43
